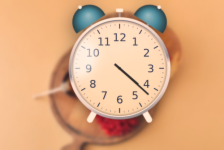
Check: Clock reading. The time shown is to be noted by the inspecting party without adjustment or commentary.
4:22
